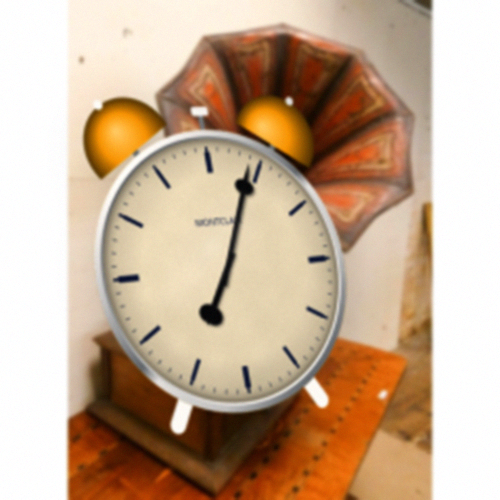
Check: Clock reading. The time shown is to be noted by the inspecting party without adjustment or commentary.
7:04
